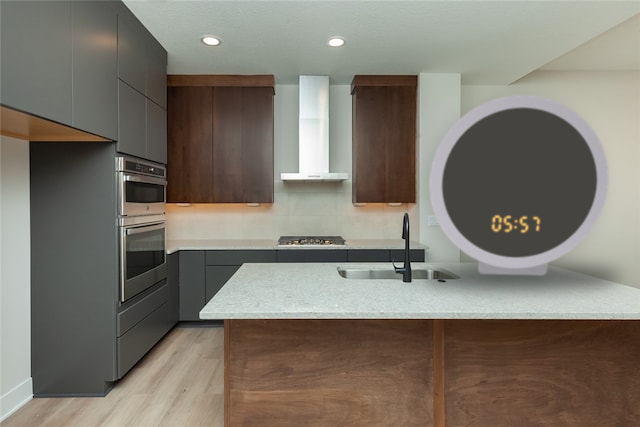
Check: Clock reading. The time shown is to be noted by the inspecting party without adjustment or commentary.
5:57
